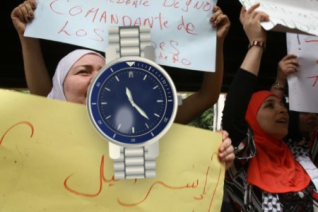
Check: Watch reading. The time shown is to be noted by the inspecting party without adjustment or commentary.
11:23
